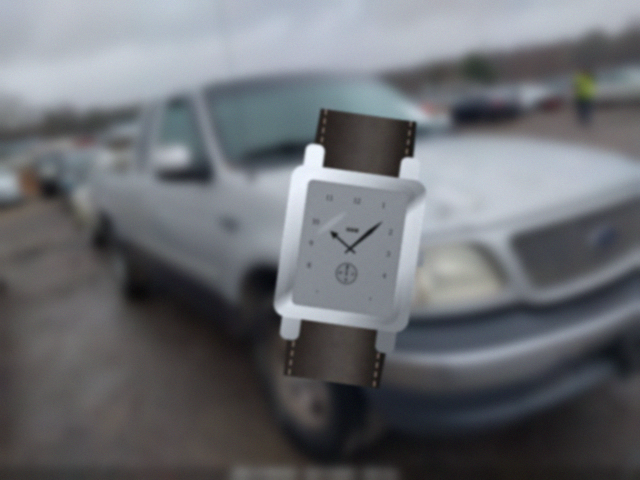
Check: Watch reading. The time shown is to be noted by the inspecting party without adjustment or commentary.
10:07
